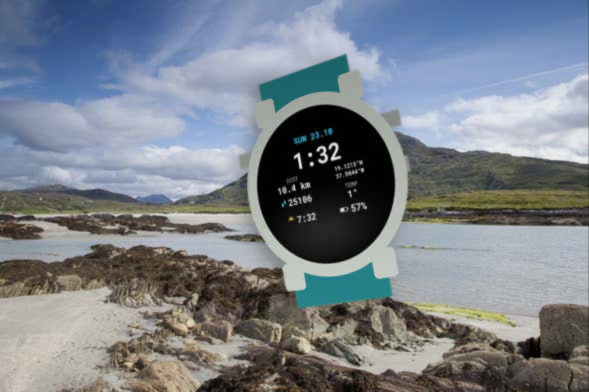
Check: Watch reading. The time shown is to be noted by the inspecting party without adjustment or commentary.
1:32
